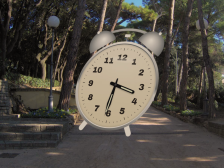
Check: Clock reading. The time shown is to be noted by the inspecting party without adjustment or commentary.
3:31
